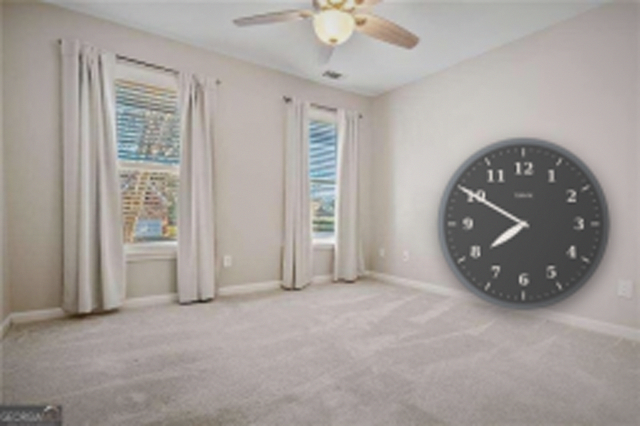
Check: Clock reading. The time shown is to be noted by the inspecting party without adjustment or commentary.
7:50
